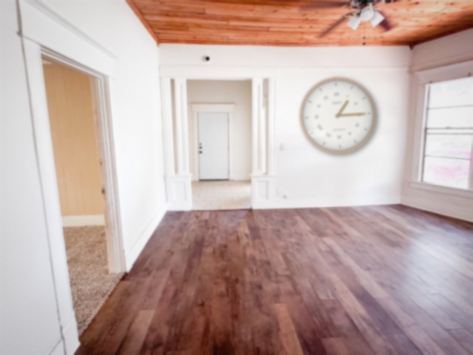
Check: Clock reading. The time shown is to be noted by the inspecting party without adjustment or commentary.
1:15
